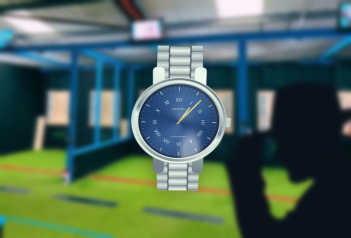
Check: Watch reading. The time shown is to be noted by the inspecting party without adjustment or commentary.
1:07
